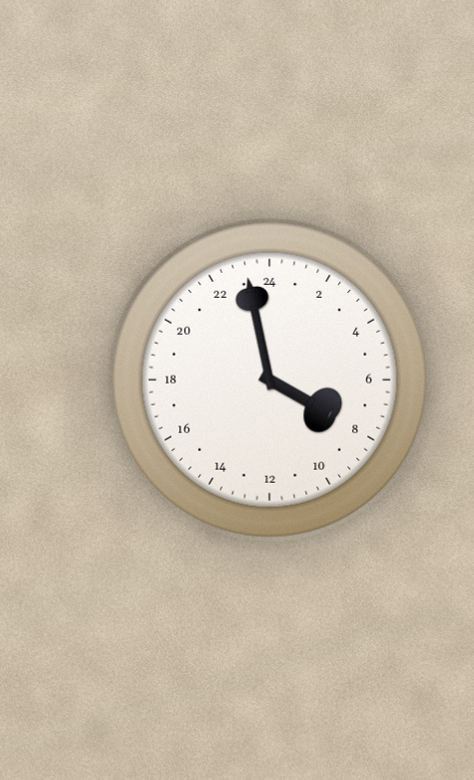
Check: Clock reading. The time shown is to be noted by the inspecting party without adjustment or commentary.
7:58
